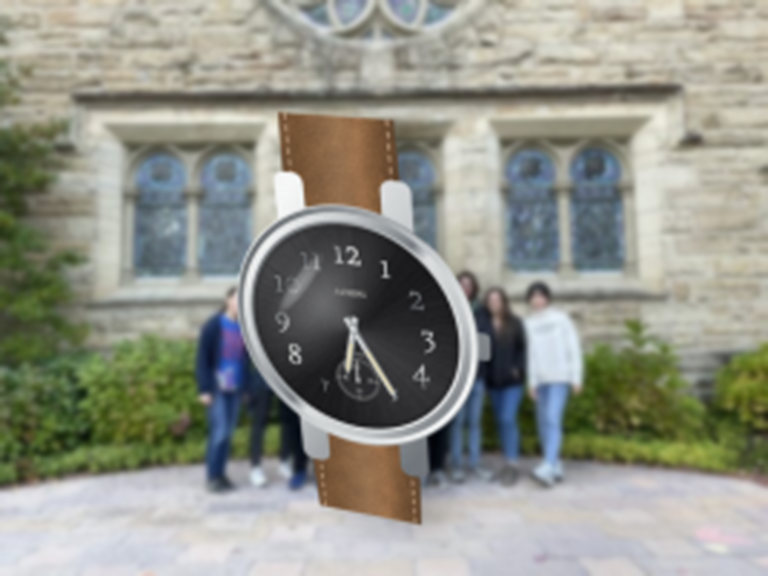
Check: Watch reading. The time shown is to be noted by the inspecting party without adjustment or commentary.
6:25
